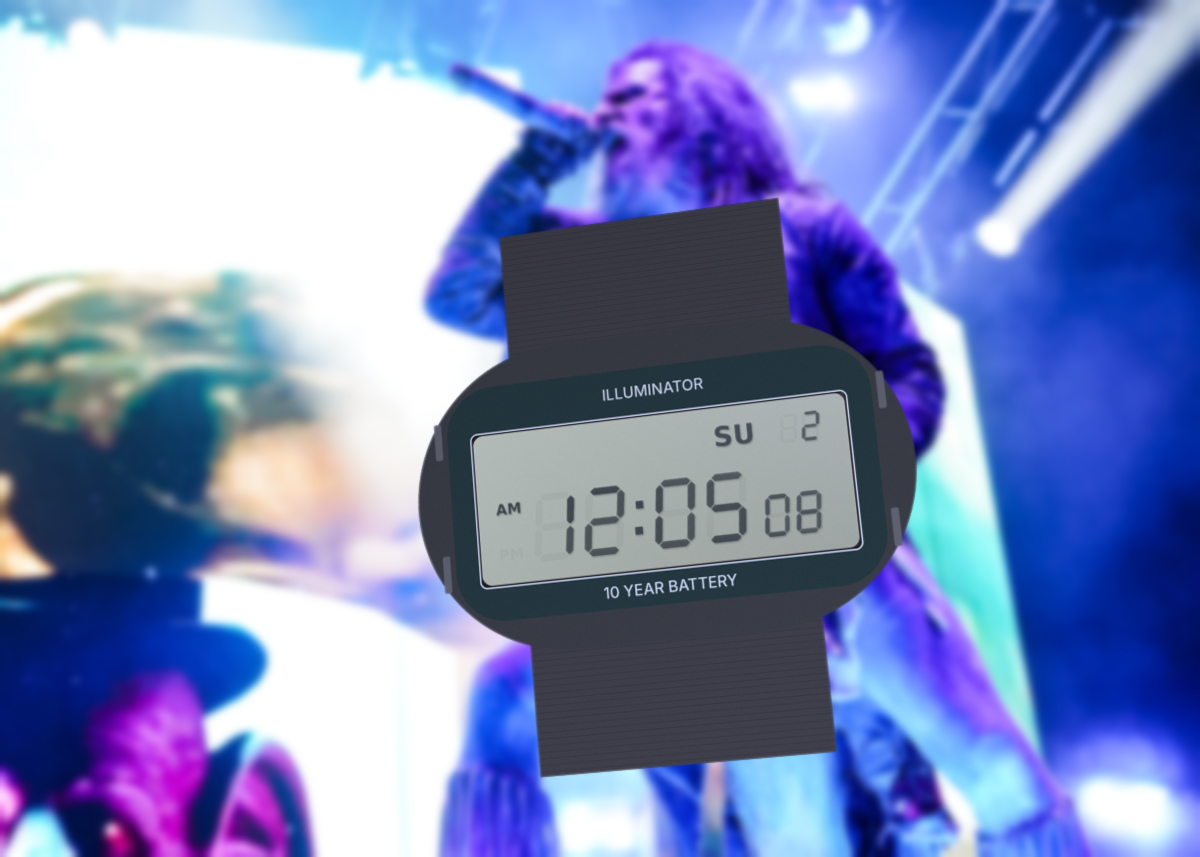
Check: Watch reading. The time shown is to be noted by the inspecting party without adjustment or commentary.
12:05:08
